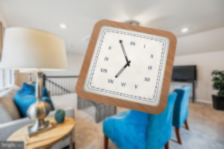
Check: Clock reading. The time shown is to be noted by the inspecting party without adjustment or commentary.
6:55
